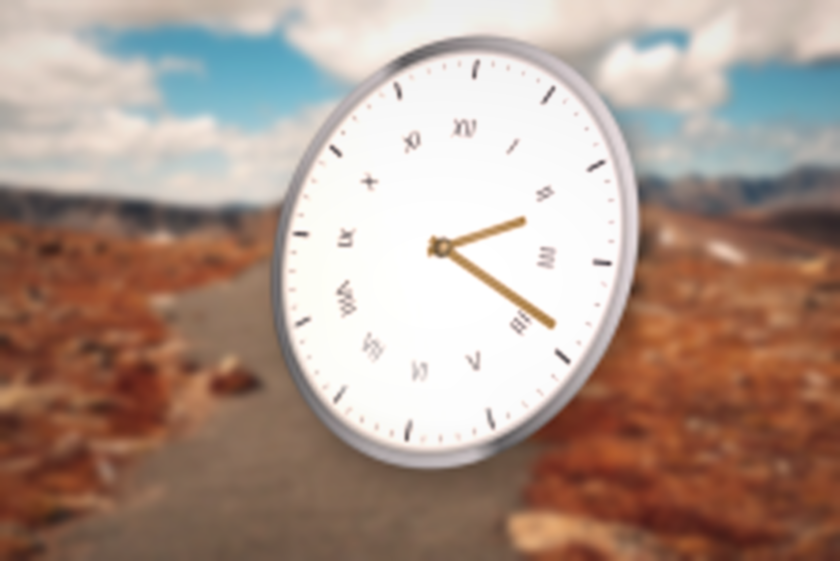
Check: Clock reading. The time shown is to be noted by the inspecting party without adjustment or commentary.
2:19
